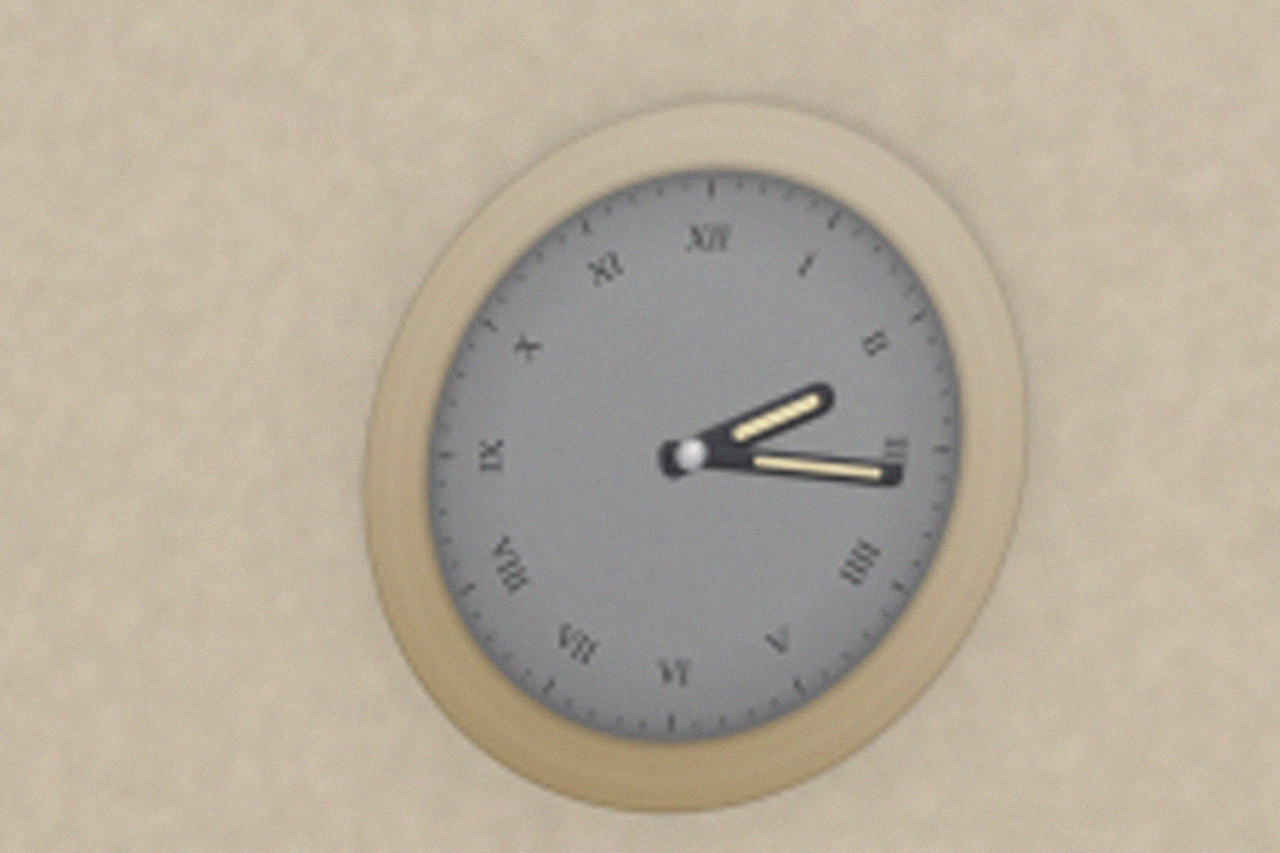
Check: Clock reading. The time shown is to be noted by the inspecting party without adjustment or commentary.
2:16
